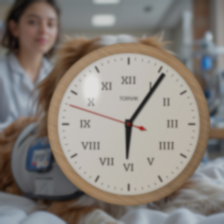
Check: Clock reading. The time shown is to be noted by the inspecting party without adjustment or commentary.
6:05:48
